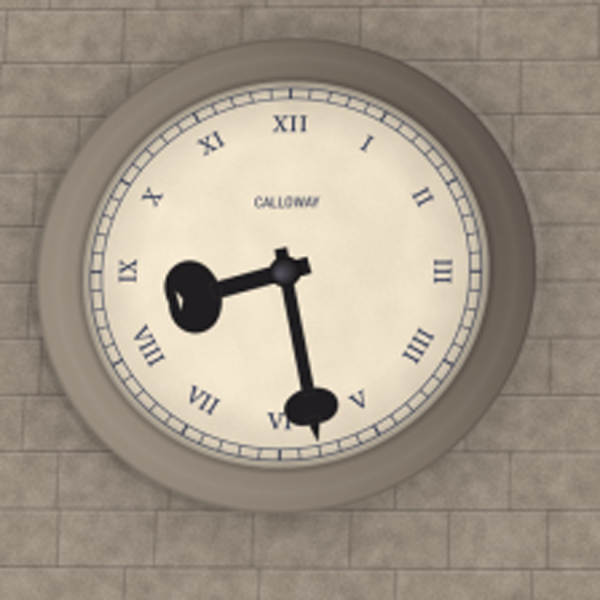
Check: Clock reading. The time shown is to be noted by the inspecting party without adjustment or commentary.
8:28
